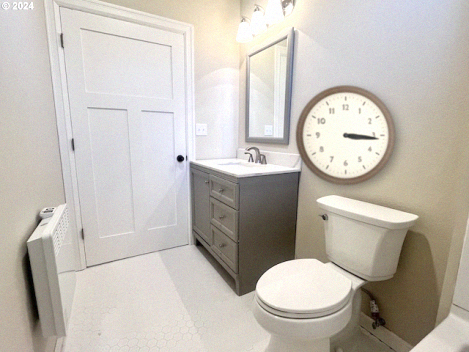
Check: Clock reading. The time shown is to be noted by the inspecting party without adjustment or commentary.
3:16
